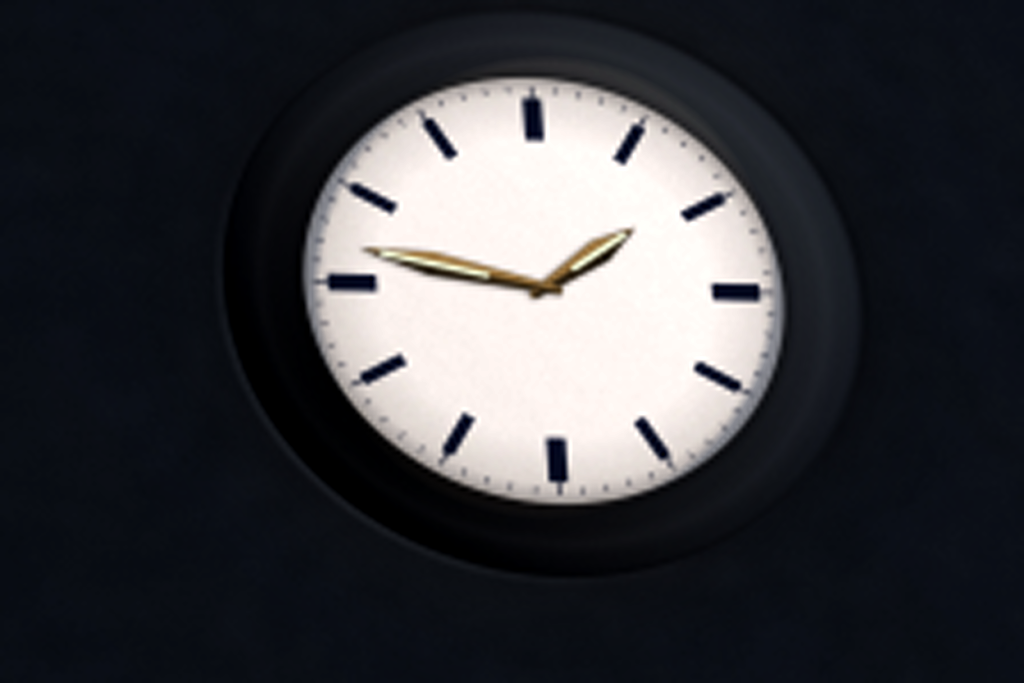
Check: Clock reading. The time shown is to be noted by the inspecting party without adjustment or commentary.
1:47
